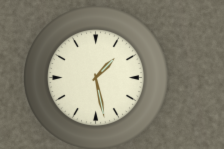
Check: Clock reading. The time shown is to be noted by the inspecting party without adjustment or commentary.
1:28
